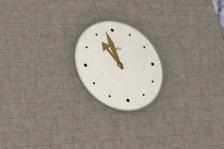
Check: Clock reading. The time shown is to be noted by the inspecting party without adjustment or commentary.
10:58
